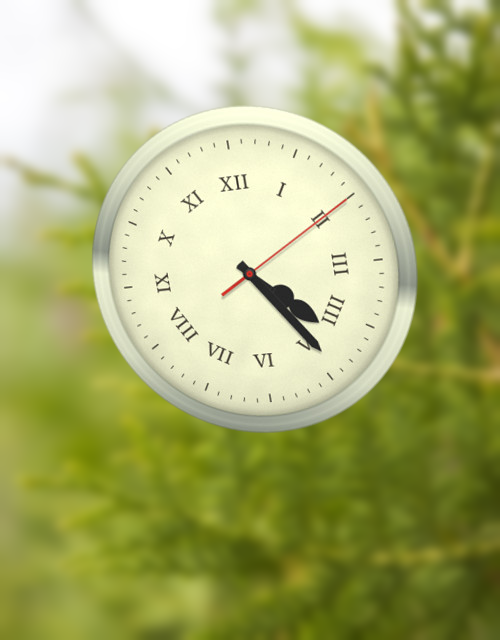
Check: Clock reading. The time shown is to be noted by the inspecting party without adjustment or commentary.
4:24:10
